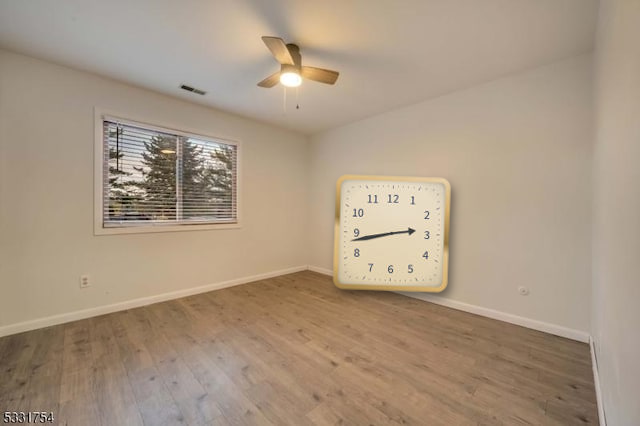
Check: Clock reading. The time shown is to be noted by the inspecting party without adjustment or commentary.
2:43
